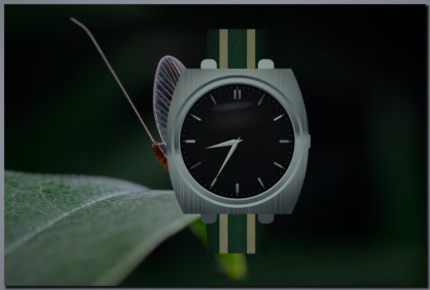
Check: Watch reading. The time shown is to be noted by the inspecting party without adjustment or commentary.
8:35
